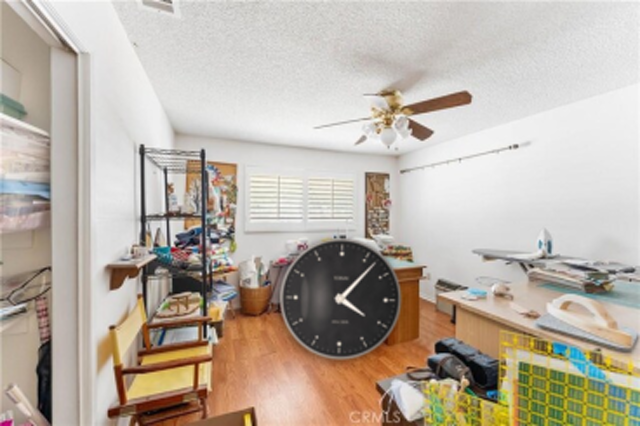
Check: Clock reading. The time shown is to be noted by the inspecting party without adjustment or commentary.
4:07
